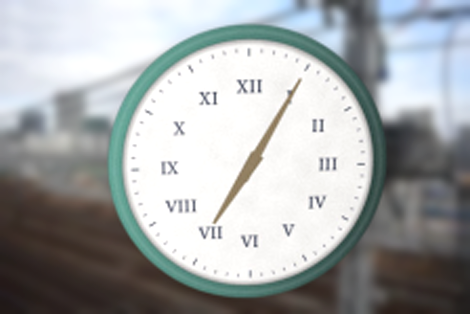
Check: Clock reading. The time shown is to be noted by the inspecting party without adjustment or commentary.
7:05
